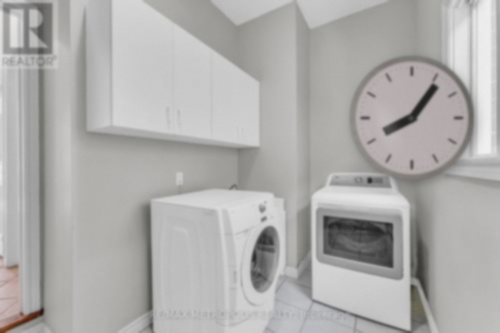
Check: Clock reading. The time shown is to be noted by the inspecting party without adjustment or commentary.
8:06
